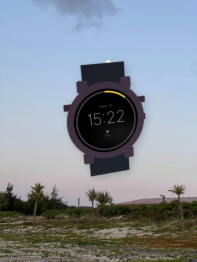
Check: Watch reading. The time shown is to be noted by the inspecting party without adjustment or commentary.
15:22
